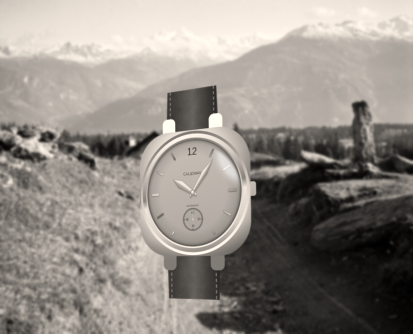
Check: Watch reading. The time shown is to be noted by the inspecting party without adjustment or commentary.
10:06
